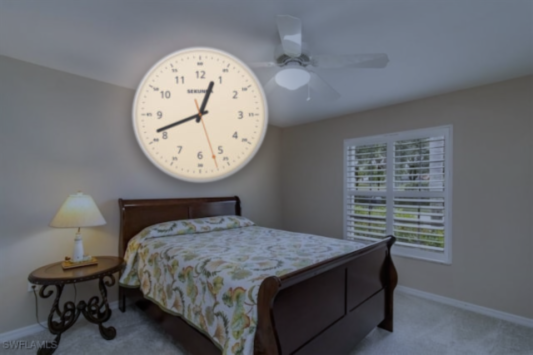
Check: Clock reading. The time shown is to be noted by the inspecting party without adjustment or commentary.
12:41:27
